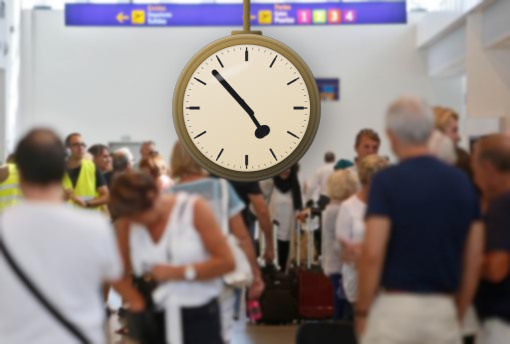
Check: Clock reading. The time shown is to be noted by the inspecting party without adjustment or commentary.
4:53
